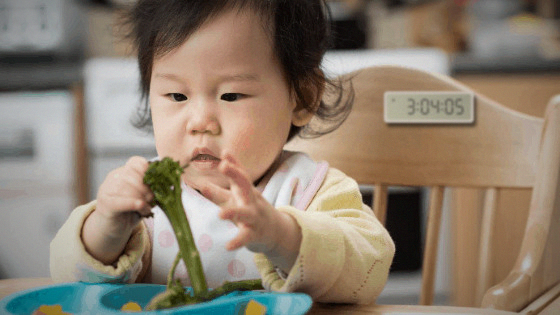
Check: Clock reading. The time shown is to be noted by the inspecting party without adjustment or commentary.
3:04:05
